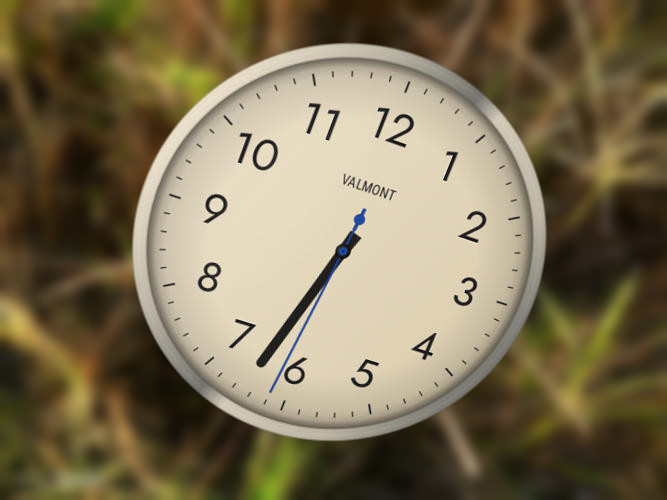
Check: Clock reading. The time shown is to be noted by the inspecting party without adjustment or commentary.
6:32:31
